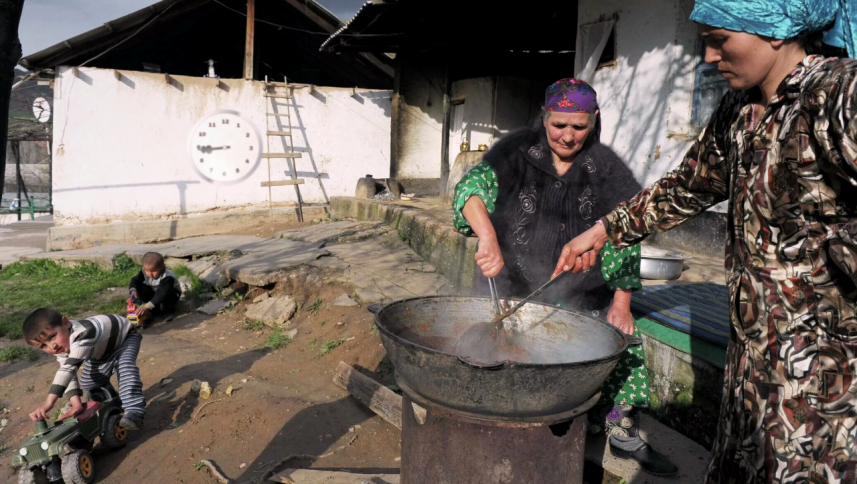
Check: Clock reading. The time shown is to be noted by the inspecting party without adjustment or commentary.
8:44
